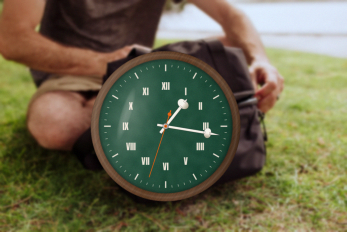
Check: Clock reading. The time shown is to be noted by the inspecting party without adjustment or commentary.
1:16:33
